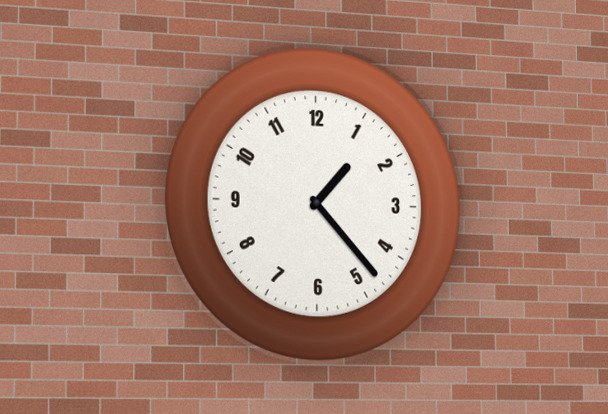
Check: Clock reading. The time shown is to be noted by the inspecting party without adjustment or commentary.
1:23
